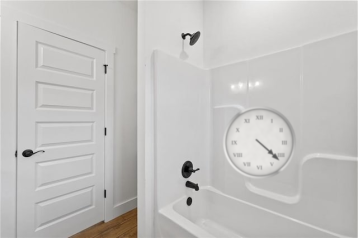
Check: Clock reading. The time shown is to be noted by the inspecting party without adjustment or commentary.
4:22
